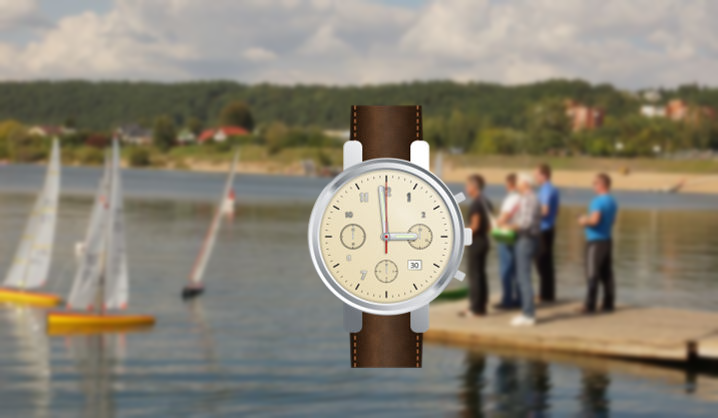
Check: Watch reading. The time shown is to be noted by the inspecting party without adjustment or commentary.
2:59
